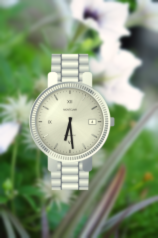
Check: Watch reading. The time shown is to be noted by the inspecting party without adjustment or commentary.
6:29
